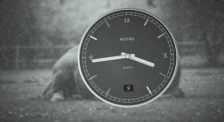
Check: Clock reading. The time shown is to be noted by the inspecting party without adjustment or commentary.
3:44
